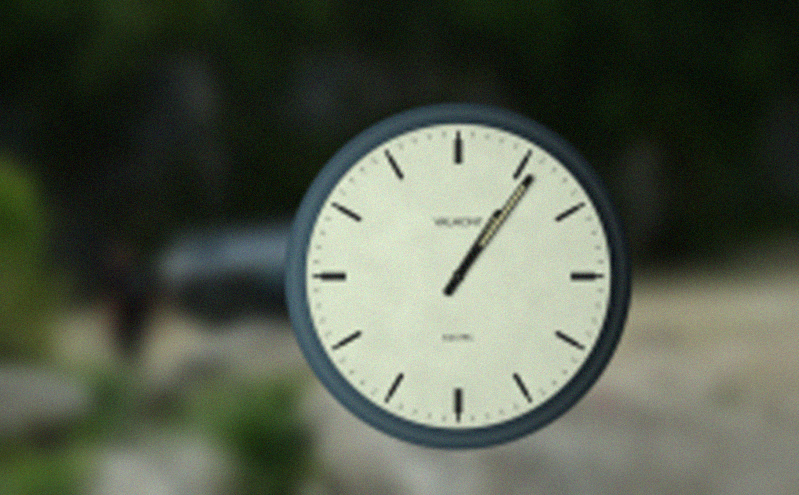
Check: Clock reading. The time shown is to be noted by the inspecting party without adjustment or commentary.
1:06
